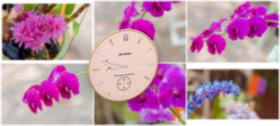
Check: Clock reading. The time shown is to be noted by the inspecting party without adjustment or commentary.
8:48
